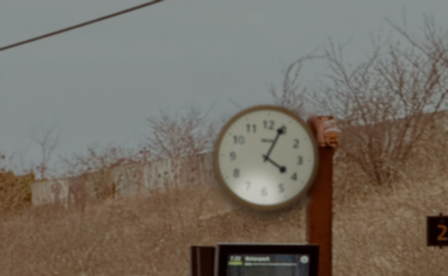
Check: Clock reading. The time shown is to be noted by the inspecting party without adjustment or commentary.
4:04
